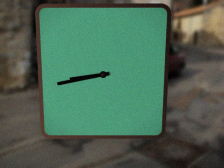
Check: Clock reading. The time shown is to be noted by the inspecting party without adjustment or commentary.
8:43
